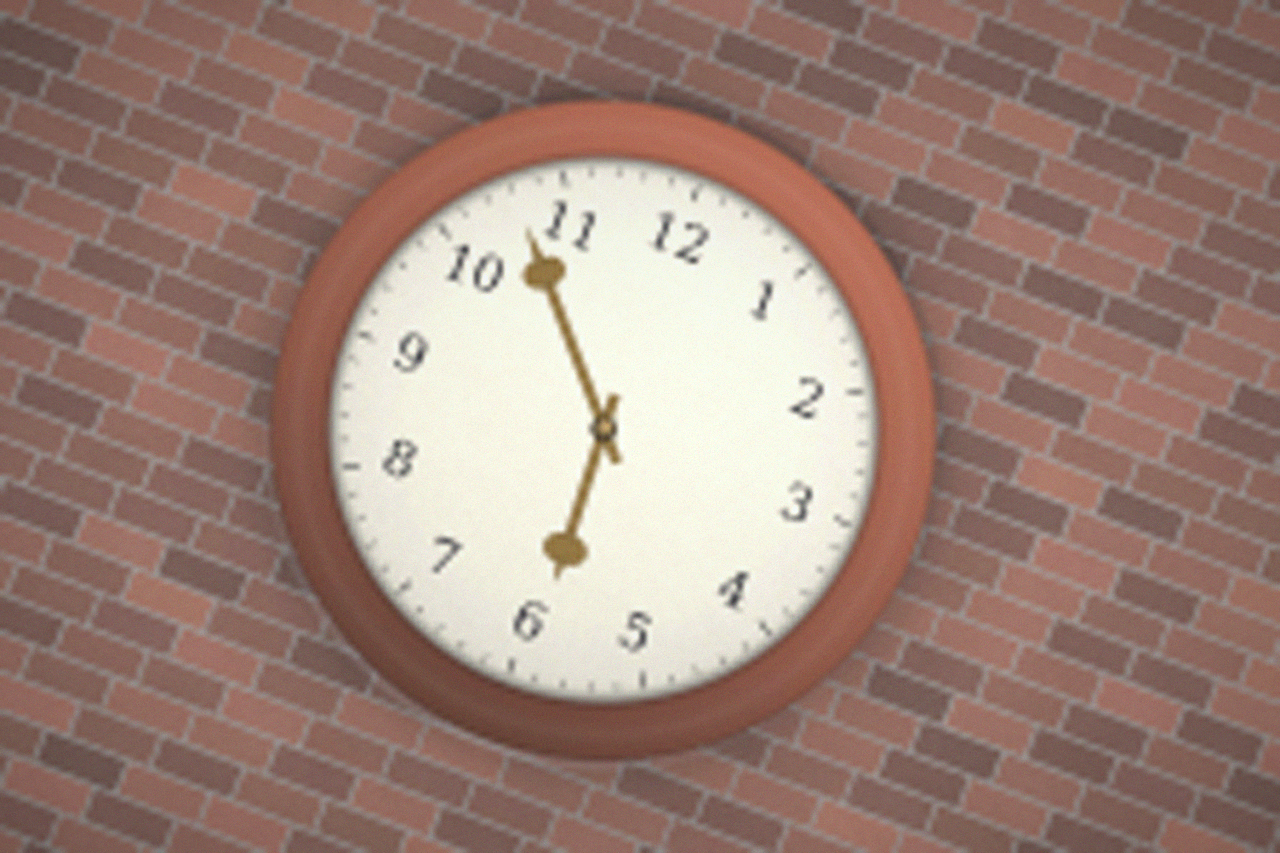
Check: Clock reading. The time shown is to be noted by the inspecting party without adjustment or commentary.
5:53
